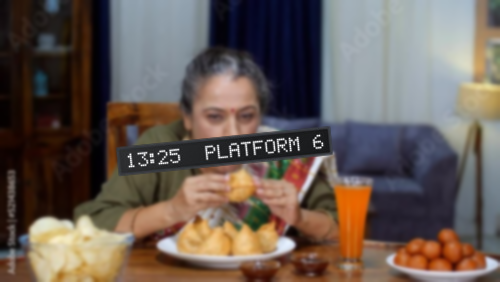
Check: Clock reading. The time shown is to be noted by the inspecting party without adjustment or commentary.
13:25
